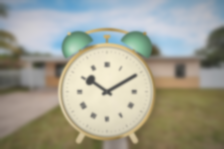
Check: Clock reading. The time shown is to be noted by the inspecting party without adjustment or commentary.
10:10
